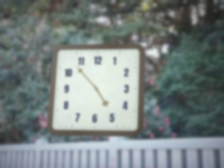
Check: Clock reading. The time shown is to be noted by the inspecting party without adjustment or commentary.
4:53
